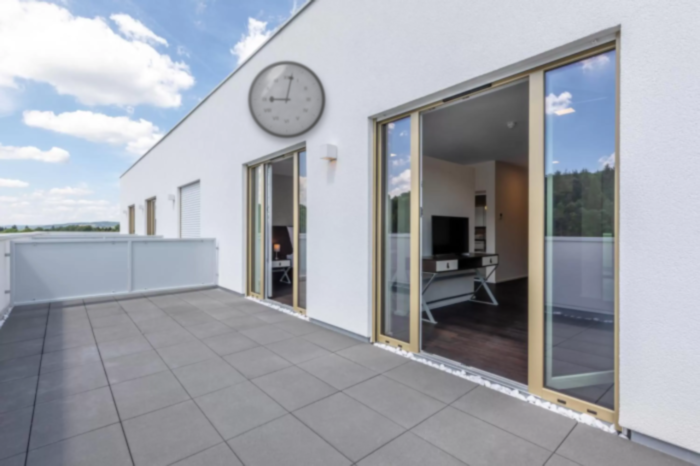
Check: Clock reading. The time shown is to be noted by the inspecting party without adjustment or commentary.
9:02
